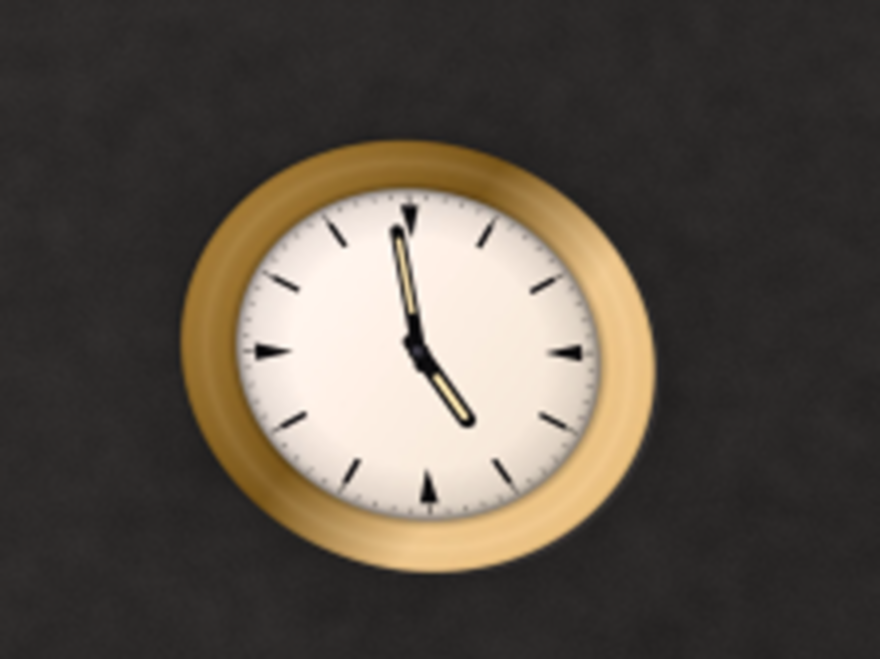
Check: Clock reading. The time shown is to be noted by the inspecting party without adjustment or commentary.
4:59
